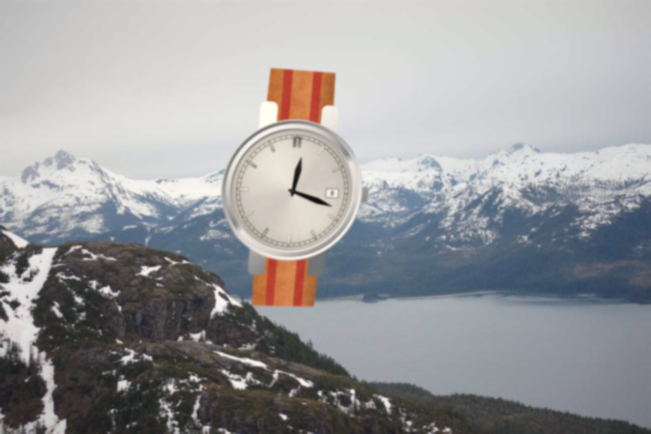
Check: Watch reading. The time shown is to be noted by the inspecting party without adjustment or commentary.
12:18
